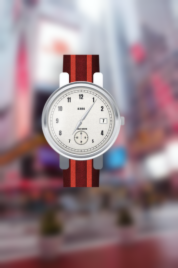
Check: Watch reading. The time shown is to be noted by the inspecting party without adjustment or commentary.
7:06
